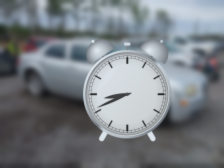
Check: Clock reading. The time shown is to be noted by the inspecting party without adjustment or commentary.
8:41
